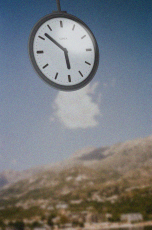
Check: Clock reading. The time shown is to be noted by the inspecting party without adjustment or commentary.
5:52
